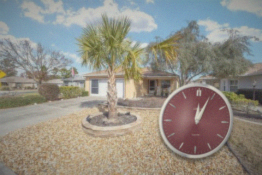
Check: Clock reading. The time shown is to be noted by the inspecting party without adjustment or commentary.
12:04
